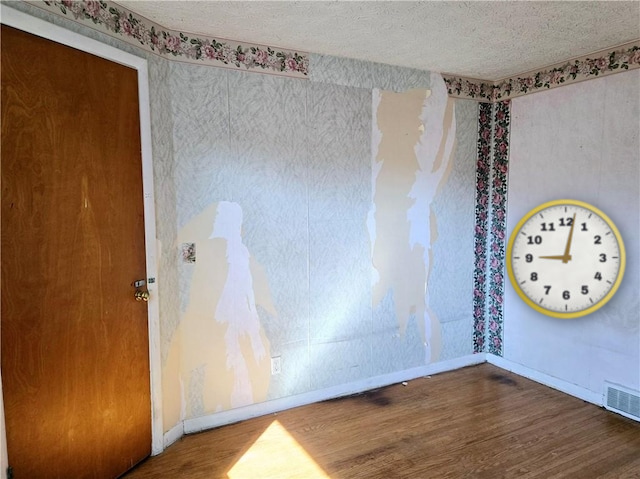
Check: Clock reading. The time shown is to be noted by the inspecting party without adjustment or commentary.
9:02
